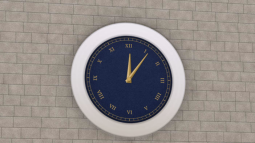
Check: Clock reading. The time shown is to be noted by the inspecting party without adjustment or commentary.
12:06
